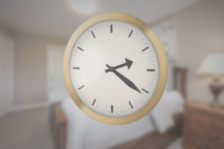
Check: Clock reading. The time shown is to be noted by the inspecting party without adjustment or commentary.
2:21
